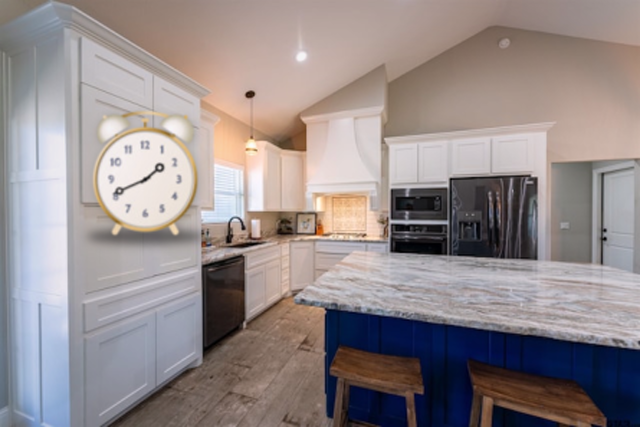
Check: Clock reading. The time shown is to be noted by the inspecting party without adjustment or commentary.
1:41
